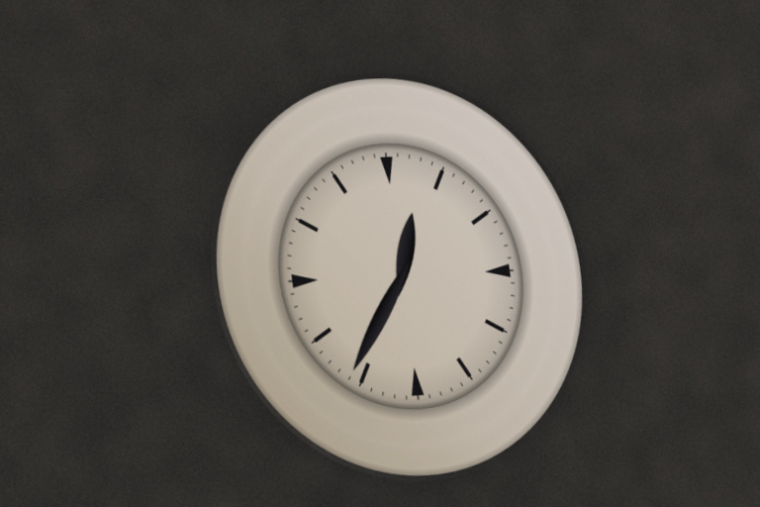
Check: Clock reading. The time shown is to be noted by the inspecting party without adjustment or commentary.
12:36
